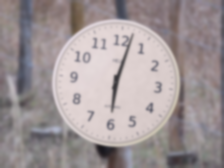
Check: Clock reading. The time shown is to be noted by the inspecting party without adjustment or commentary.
6:02
